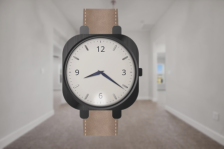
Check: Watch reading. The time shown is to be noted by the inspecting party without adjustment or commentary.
8:21
